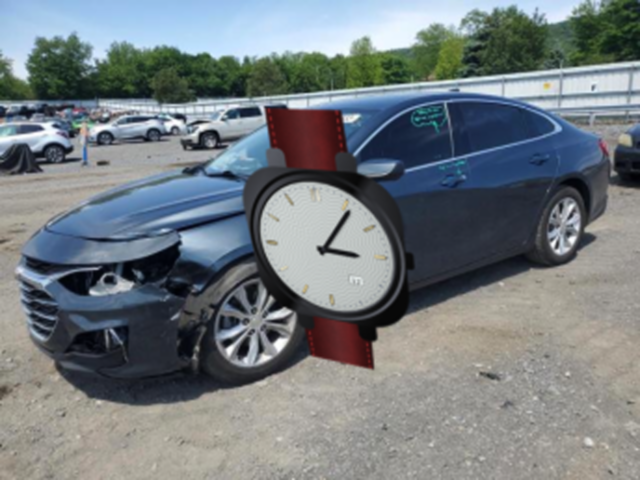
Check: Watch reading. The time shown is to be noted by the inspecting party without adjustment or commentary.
3:06
